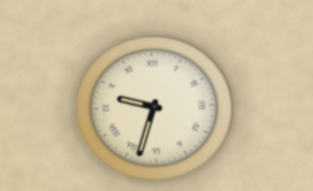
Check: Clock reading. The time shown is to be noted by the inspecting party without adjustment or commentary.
9:33
